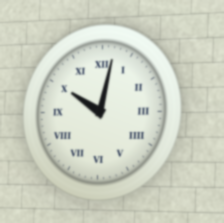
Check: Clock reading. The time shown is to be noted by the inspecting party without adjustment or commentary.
10:02
